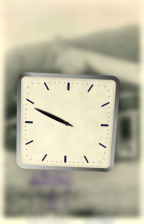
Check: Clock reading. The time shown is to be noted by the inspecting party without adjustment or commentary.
9:49
